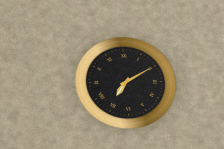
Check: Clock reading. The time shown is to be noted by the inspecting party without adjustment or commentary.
7:10
